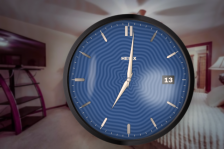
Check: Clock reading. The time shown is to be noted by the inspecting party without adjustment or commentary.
7:01
